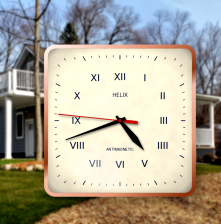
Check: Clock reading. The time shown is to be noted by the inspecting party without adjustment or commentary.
4:41:46
